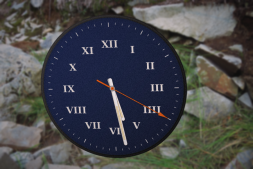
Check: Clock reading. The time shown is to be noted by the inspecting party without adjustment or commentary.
5:28:20
